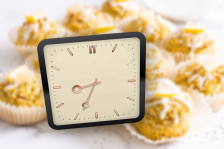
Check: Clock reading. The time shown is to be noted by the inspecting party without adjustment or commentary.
8:34
